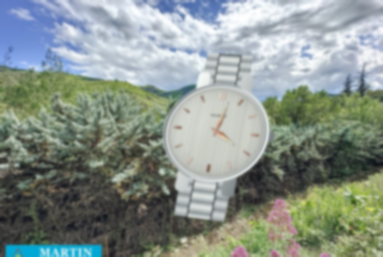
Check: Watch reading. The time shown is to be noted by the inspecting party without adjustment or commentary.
4:02
